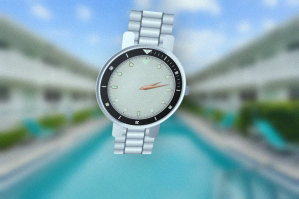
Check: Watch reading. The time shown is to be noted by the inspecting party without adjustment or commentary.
2:13
